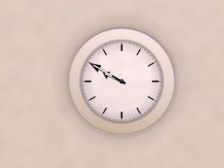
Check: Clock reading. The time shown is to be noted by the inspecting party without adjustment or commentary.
9:50
